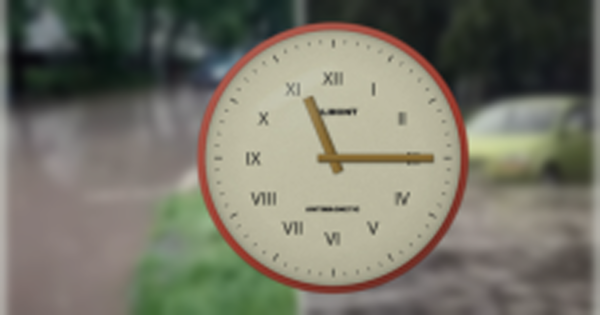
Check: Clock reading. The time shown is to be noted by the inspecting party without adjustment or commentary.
11:15
